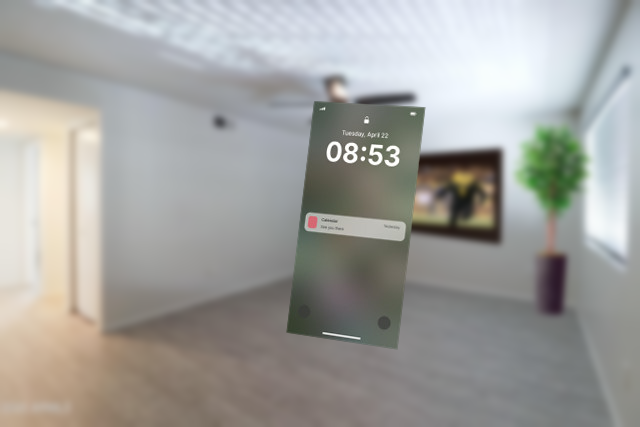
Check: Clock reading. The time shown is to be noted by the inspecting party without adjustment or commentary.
8:53
